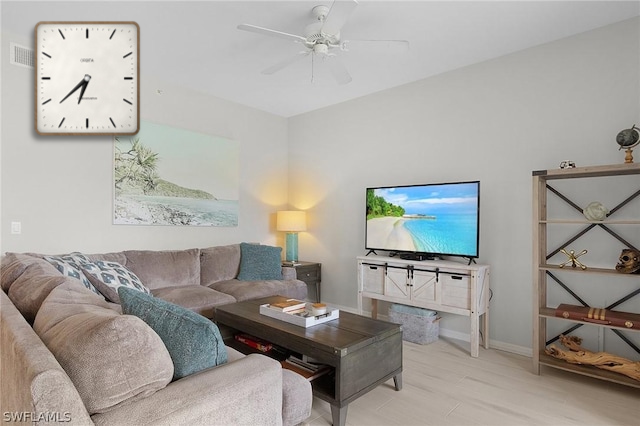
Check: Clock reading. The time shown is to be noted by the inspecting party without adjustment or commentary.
6:38
